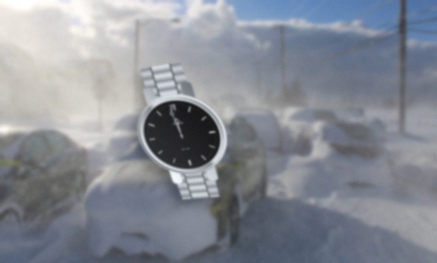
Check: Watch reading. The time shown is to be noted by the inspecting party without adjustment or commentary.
11:59
